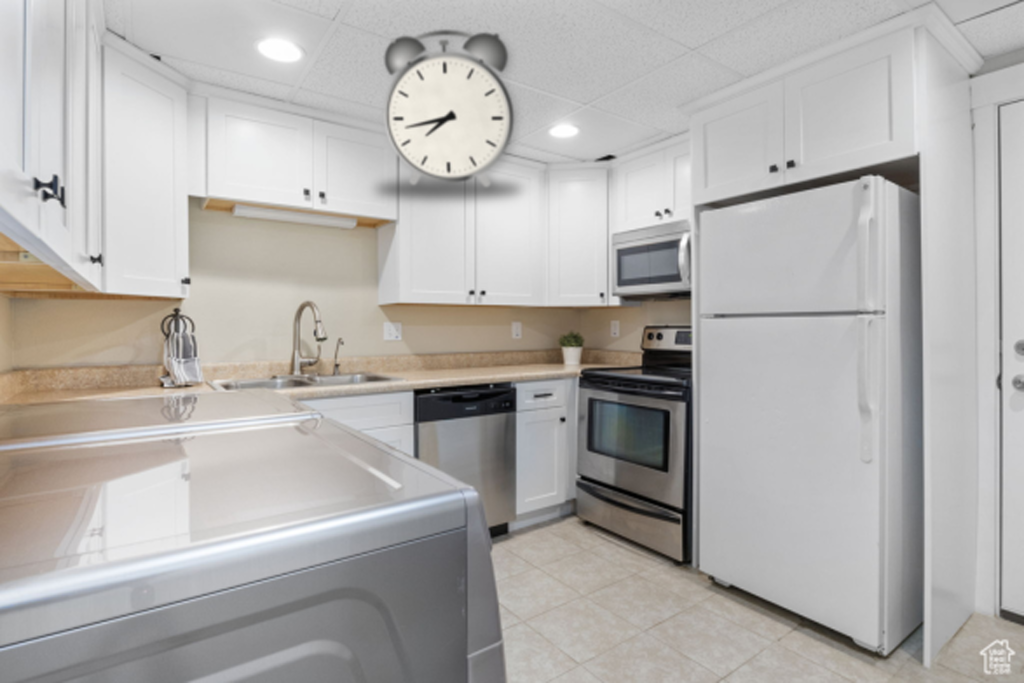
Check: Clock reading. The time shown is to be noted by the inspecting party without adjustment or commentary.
7:43
